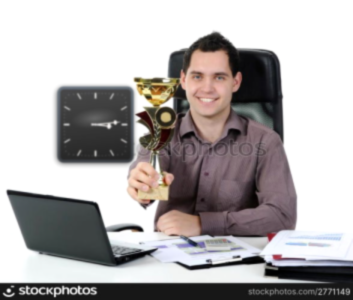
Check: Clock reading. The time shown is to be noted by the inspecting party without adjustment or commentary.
3:14
